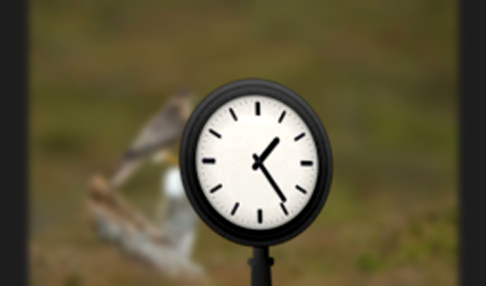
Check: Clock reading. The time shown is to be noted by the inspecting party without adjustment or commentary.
1:24
